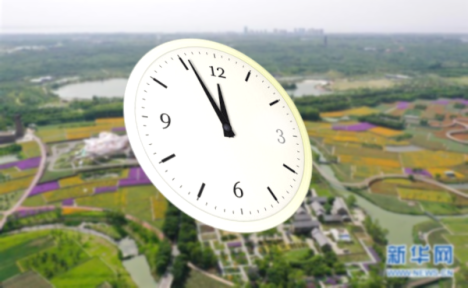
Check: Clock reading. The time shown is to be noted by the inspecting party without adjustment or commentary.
11:56
